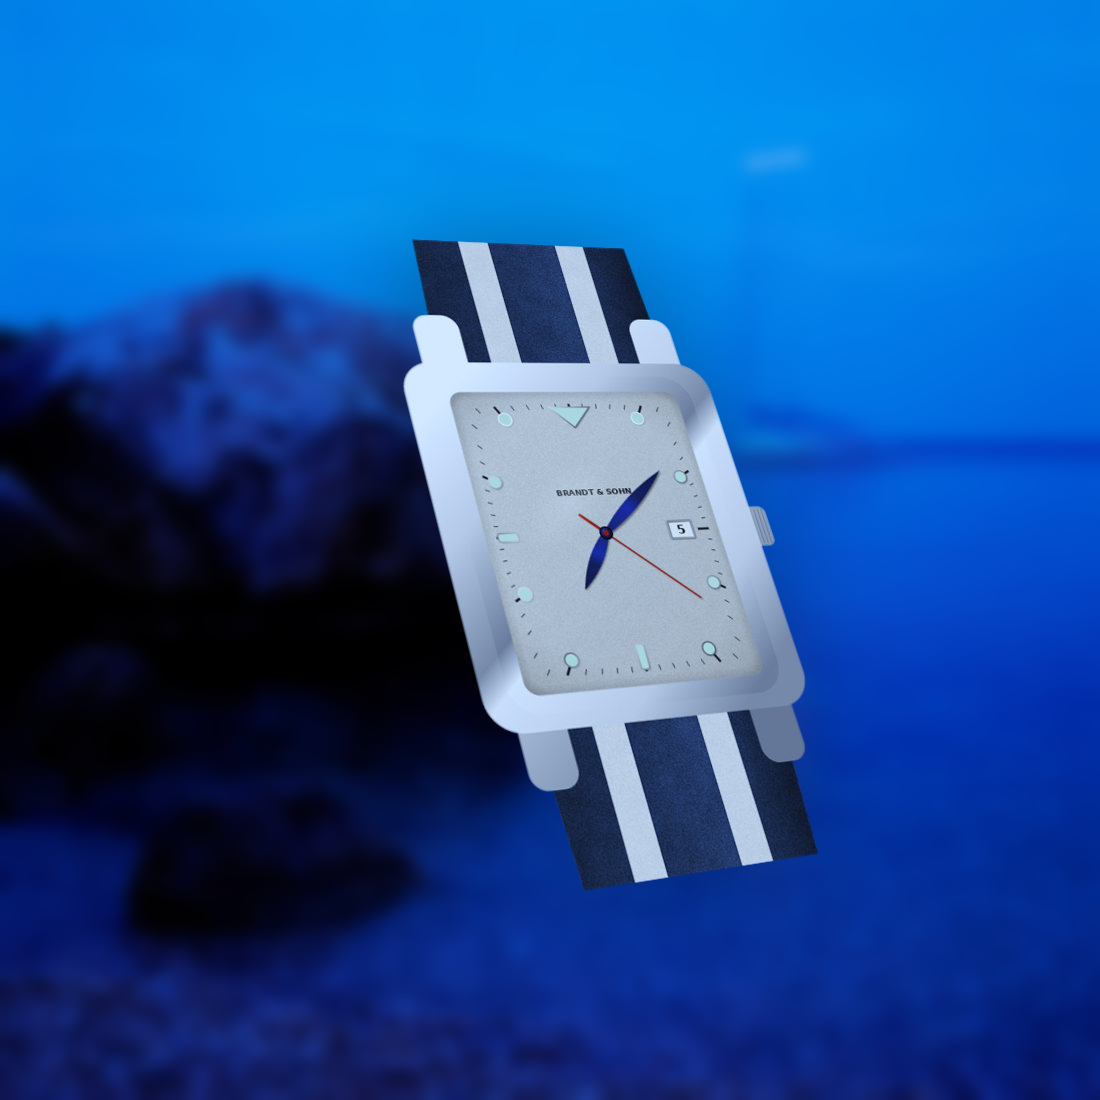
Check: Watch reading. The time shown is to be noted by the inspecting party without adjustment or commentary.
7:08:22
